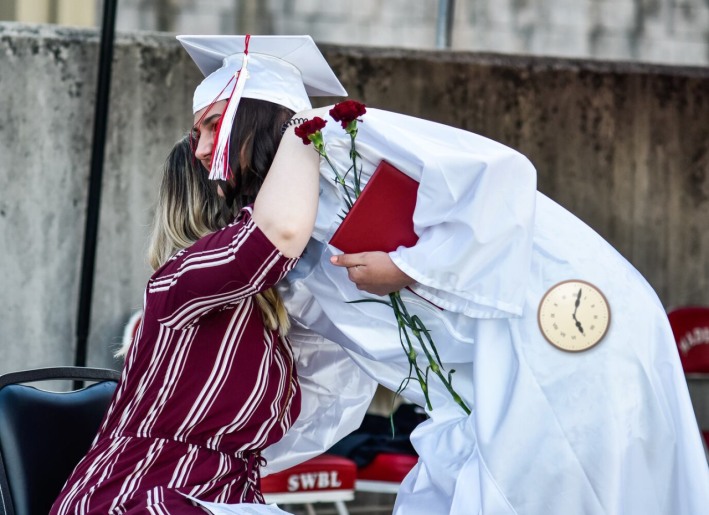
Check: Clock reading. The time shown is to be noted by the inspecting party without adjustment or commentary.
5:02
